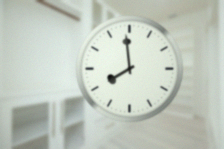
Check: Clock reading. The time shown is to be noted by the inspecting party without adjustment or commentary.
7:59
